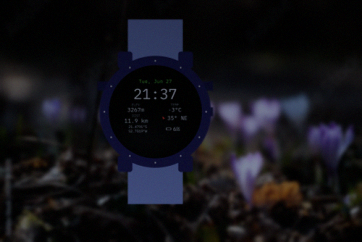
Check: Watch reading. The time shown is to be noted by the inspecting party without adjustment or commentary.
21:37
